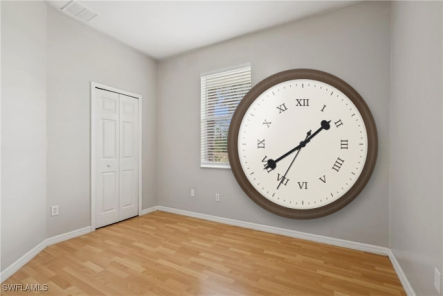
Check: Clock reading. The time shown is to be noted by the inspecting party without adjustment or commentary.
1:39:35
